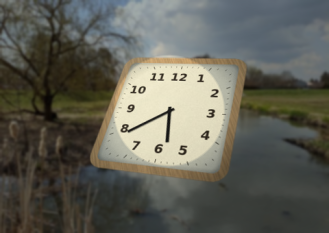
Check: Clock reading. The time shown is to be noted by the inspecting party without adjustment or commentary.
5:39
